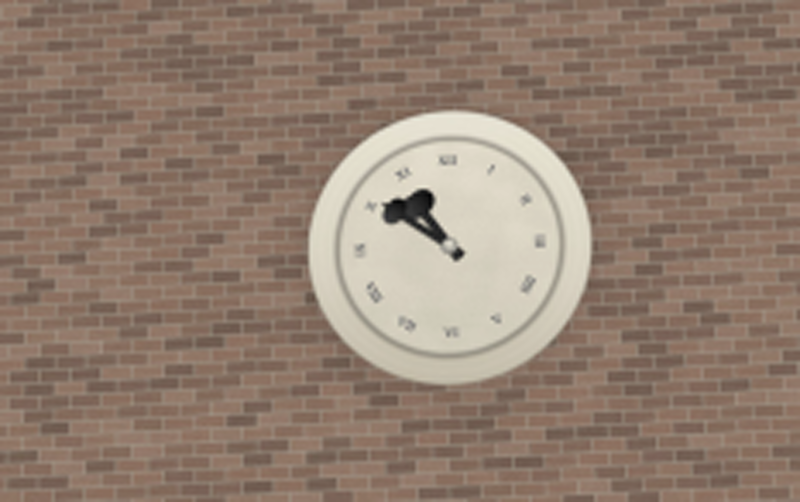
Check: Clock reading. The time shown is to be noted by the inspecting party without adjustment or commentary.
10:51
